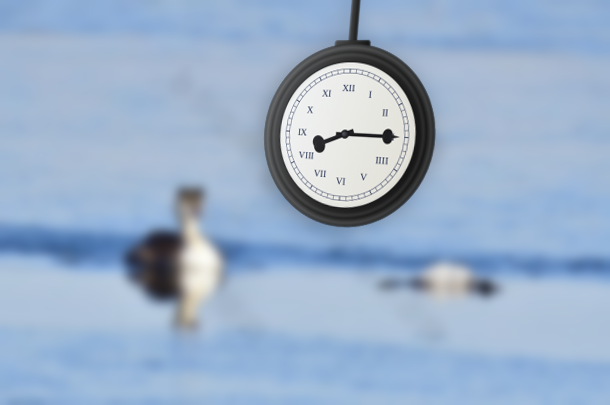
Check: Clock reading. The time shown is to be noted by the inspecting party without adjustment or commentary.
8:15
